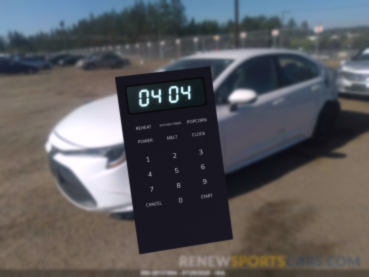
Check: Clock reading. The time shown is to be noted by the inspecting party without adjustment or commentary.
4:04
